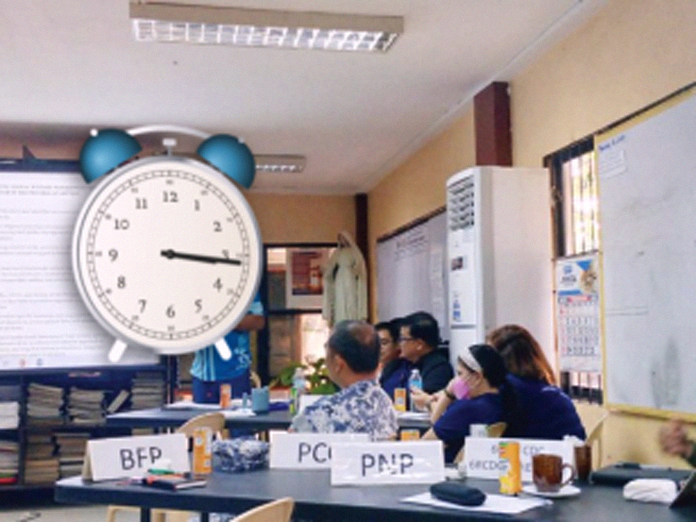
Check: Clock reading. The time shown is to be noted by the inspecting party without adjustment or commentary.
3:16
